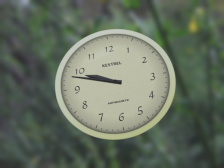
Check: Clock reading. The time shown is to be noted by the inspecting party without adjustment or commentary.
9:48
